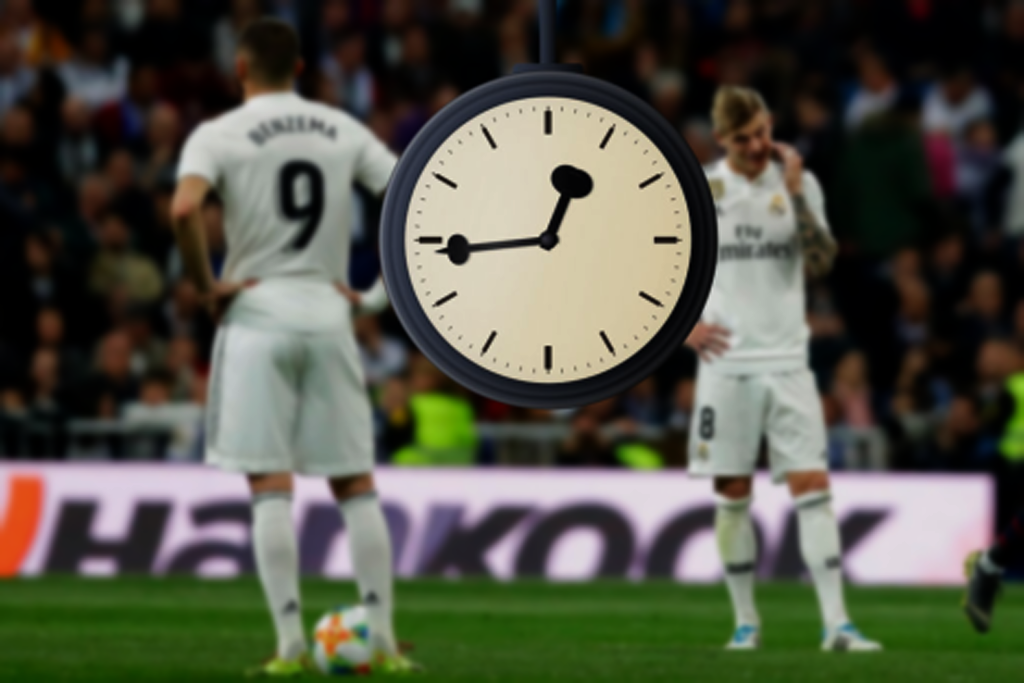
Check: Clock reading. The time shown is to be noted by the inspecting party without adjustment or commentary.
12:44
